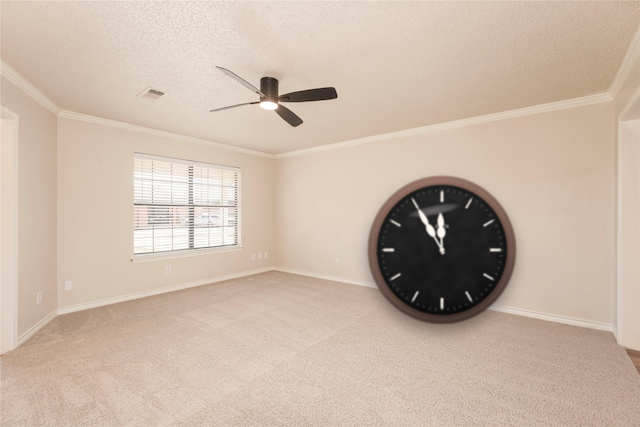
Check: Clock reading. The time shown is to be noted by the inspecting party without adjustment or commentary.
11:55
